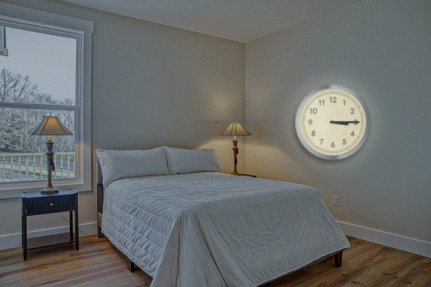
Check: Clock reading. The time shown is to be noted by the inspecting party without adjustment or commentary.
3:15
